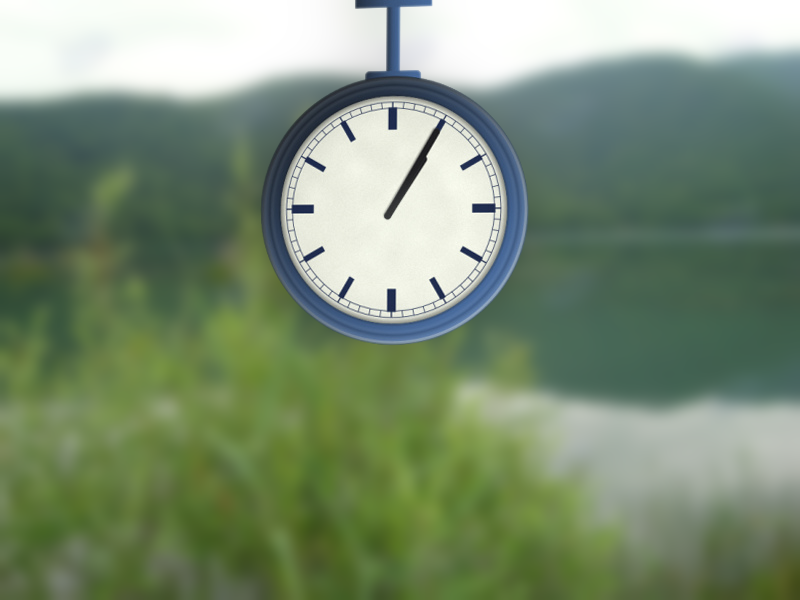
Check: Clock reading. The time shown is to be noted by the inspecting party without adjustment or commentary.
1:05
